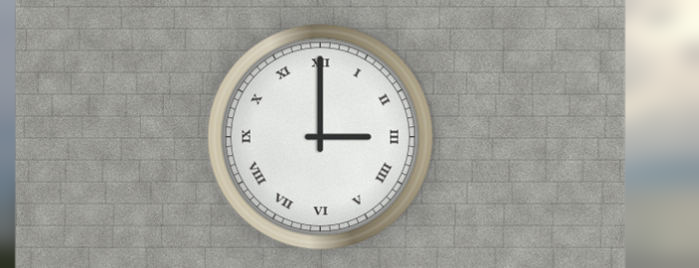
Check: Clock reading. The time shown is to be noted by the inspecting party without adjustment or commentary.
3:00
